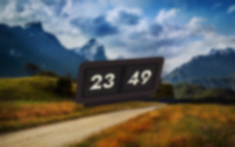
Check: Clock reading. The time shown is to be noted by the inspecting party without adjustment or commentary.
23:49
